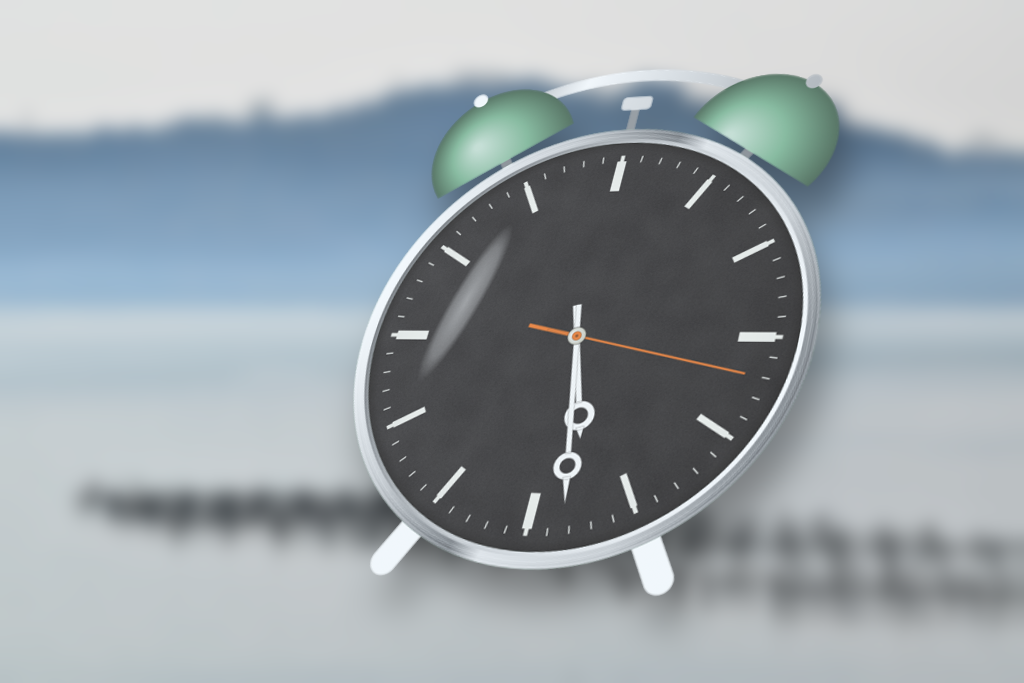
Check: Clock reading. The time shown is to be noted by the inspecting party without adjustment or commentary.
5:28:17
